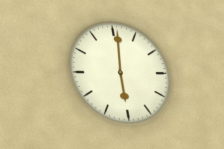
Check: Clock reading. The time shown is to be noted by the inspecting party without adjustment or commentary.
6:01
